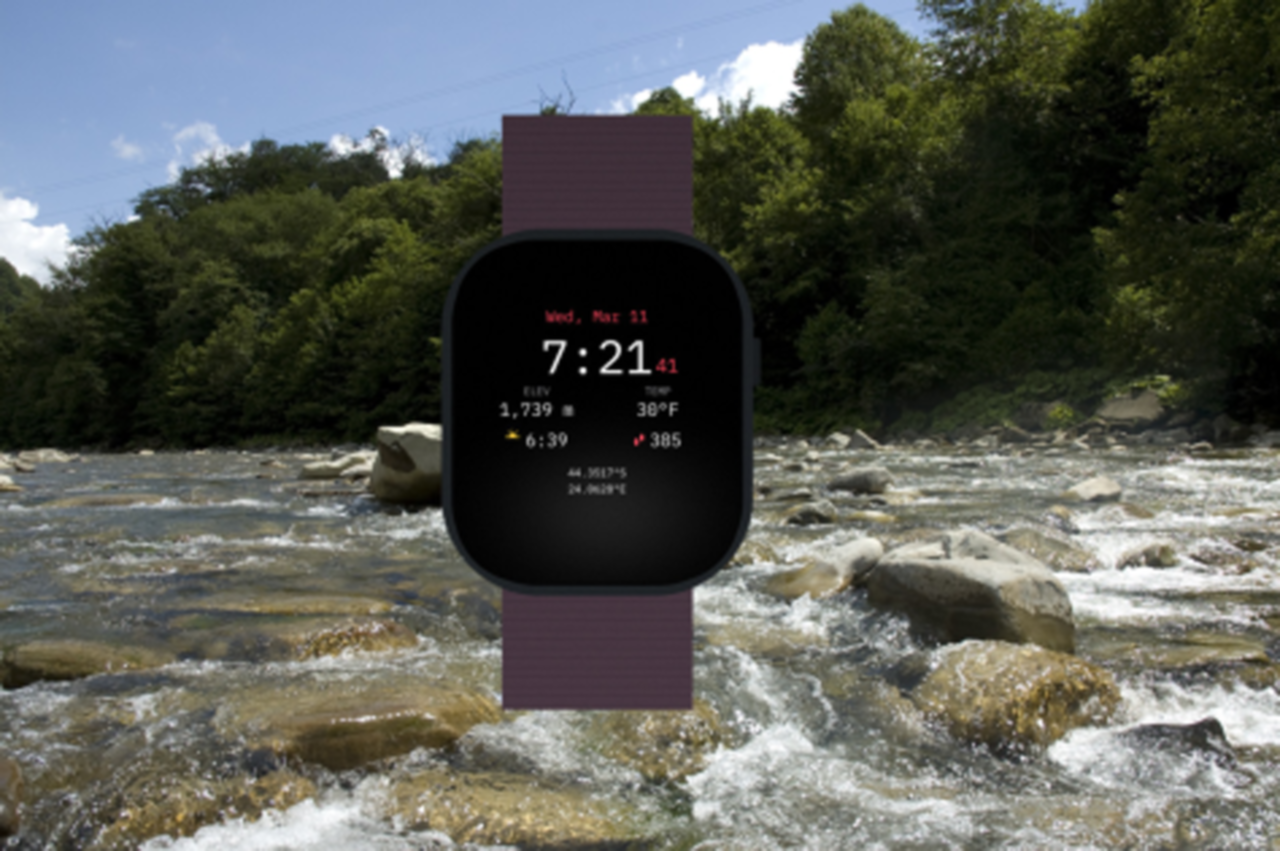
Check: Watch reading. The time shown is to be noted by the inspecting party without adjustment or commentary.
7:21
